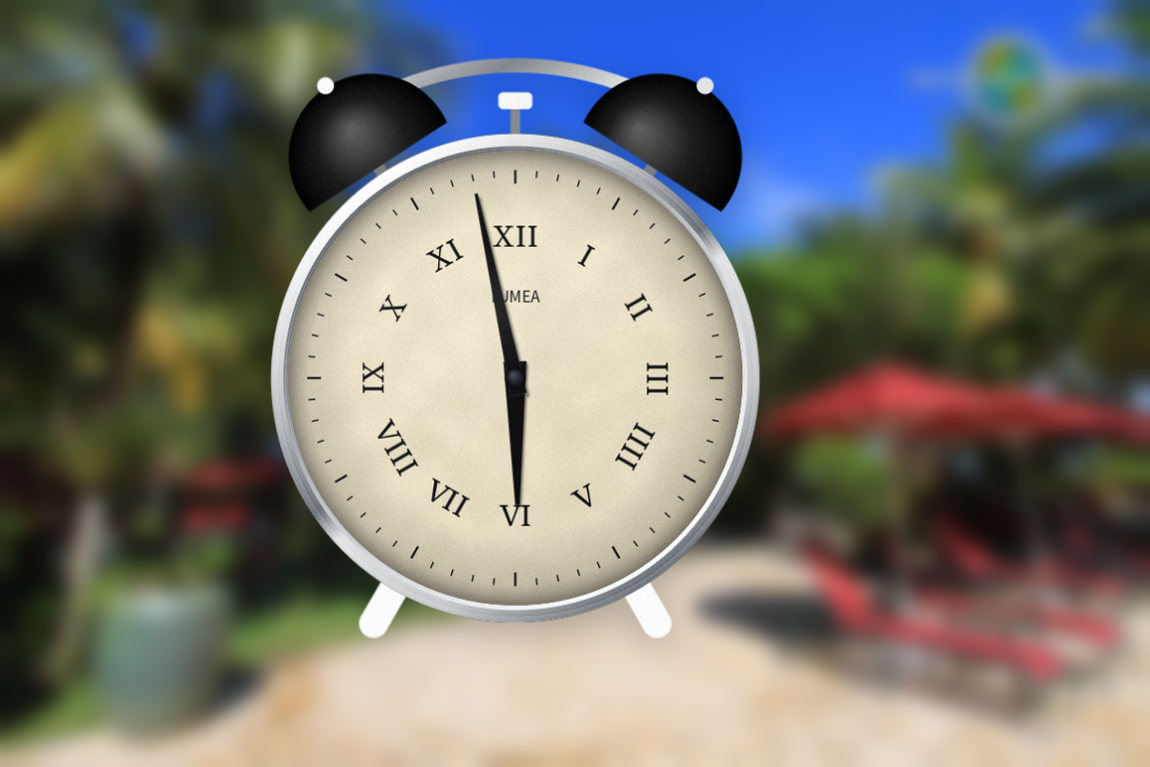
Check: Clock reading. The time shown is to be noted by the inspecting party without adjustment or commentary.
5:58
